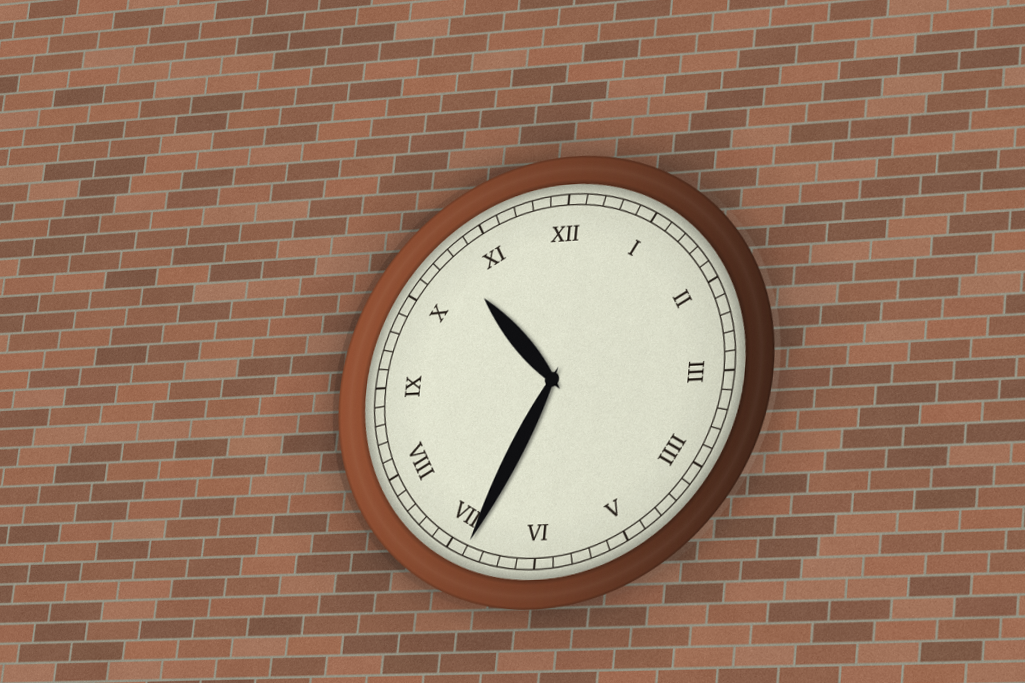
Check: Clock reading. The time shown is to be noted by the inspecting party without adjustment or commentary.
10:34
